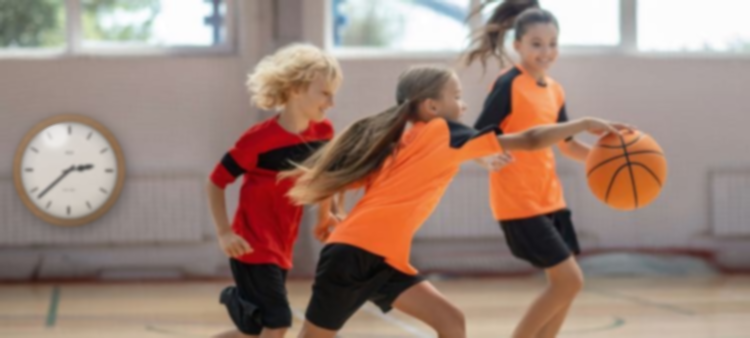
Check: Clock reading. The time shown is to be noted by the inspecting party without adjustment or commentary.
2:38
